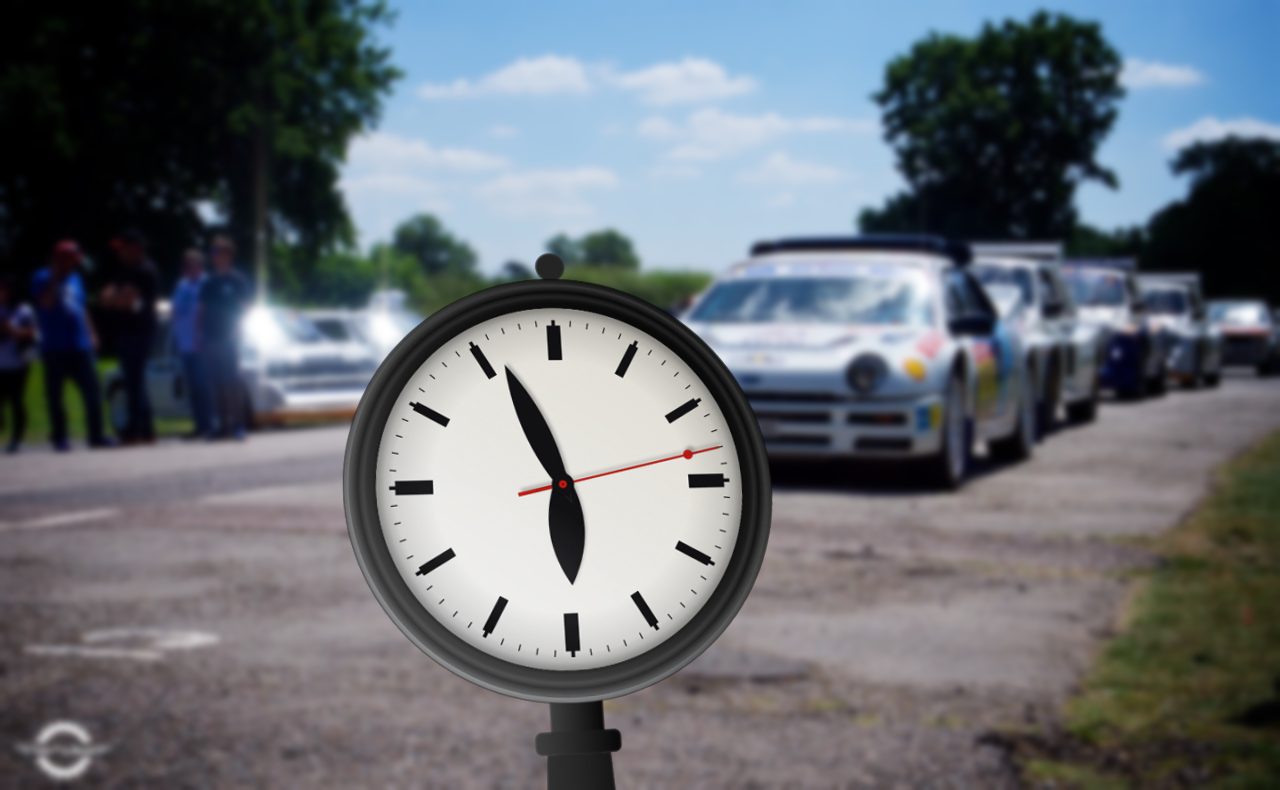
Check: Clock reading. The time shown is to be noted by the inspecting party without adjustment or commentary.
5:56:13
